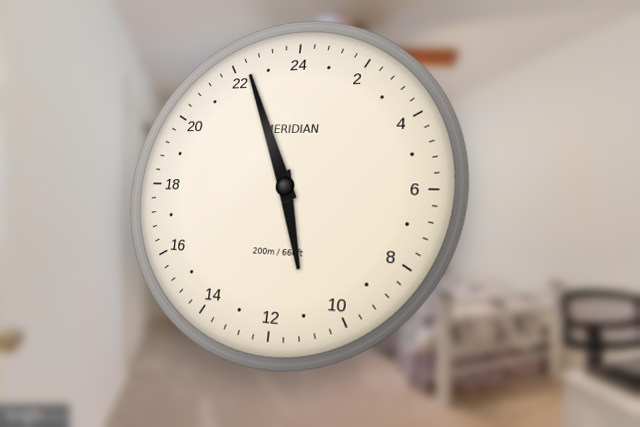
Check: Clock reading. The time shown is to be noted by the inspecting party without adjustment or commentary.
10:56
